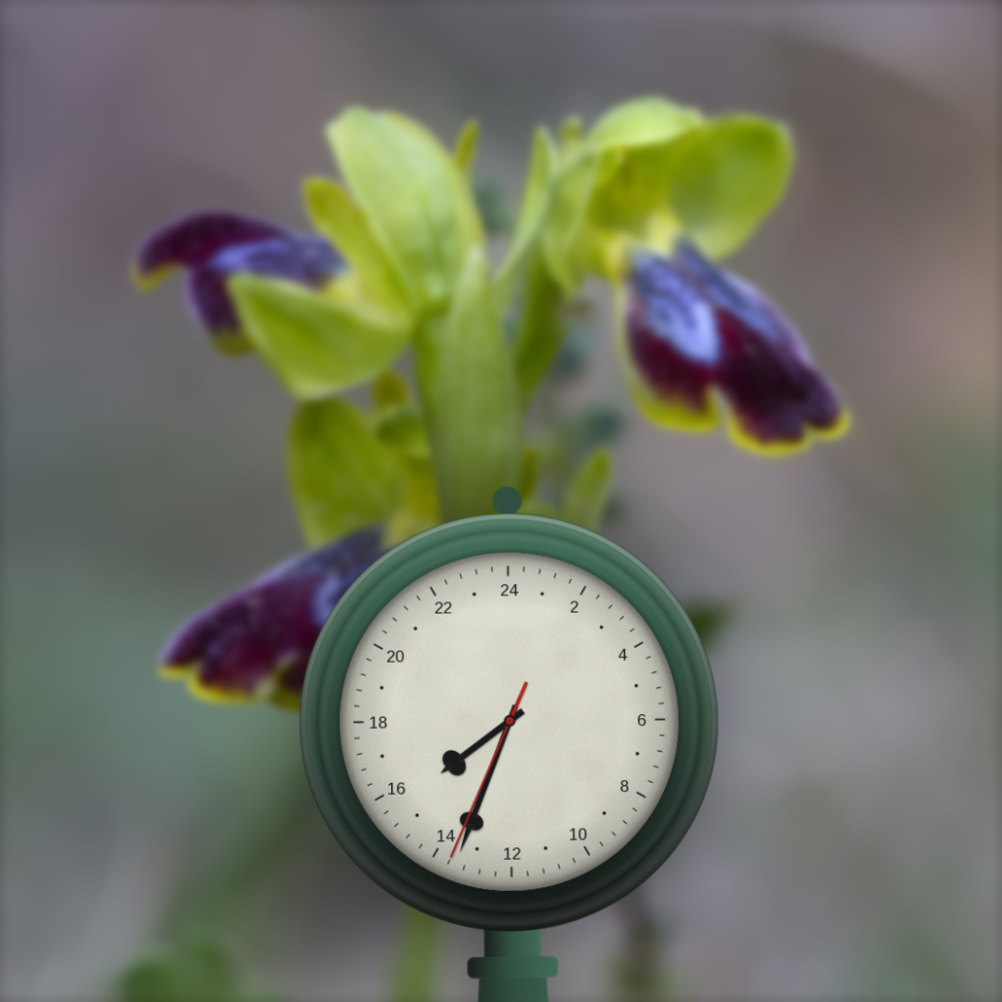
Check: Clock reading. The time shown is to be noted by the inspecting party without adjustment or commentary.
15:33:34
